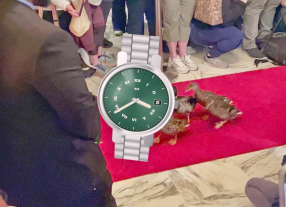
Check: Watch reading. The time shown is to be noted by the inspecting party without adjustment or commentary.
3:39
